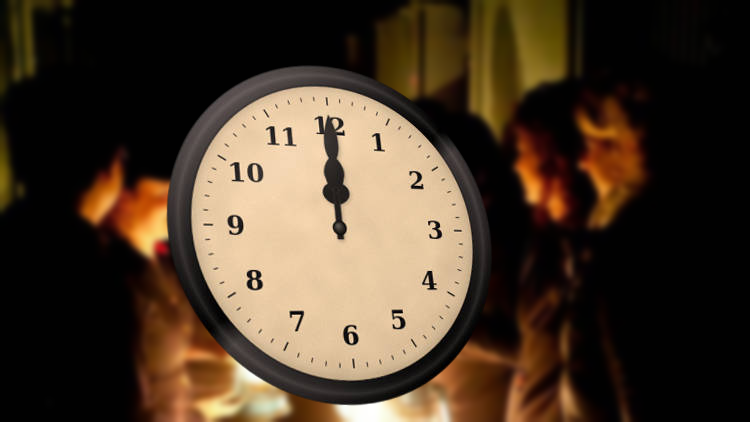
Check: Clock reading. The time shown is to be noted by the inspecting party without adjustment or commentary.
12:00
